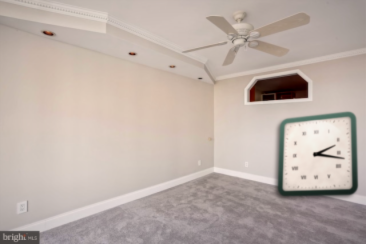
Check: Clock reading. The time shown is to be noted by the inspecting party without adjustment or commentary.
2:17
